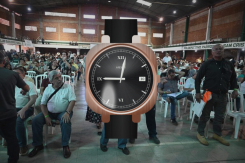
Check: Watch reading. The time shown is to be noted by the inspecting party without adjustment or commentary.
9:02
